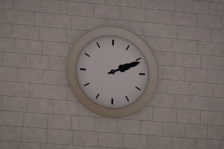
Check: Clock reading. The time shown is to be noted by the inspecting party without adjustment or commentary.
2:11
